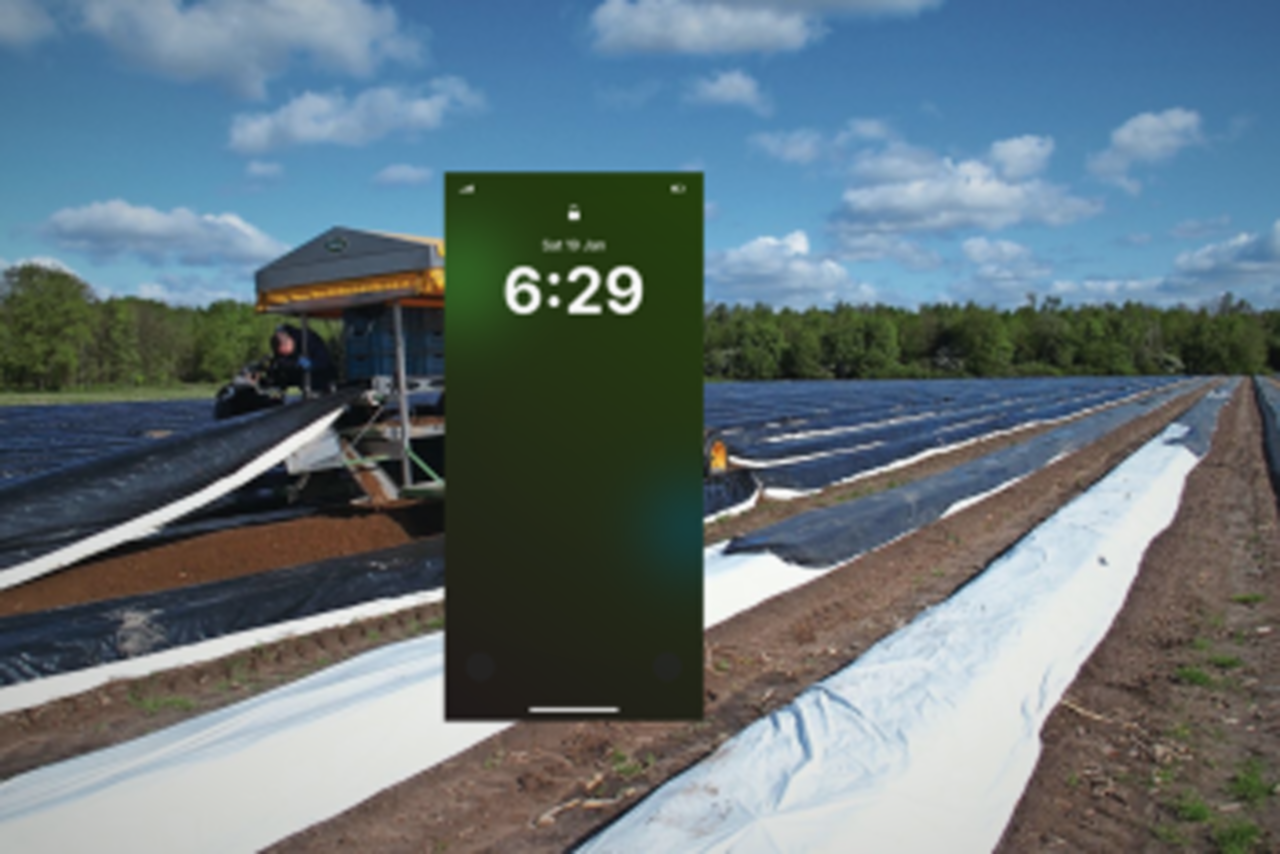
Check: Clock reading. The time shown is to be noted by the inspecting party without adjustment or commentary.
6:29
